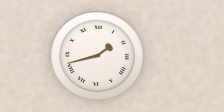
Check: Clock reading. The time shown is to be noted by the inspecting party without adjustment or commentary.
1:42
